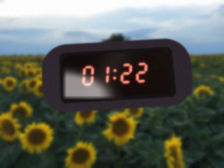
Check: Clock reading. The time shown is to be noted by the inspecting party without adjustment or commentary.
1:22
